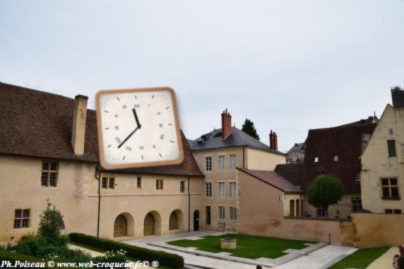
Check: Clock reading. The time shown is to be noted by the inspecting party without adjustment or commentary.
11:38
